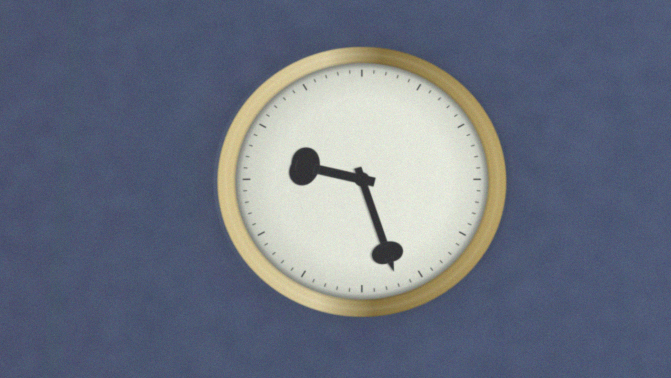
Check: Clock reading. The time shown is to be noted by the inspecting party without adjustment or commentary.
9:27
